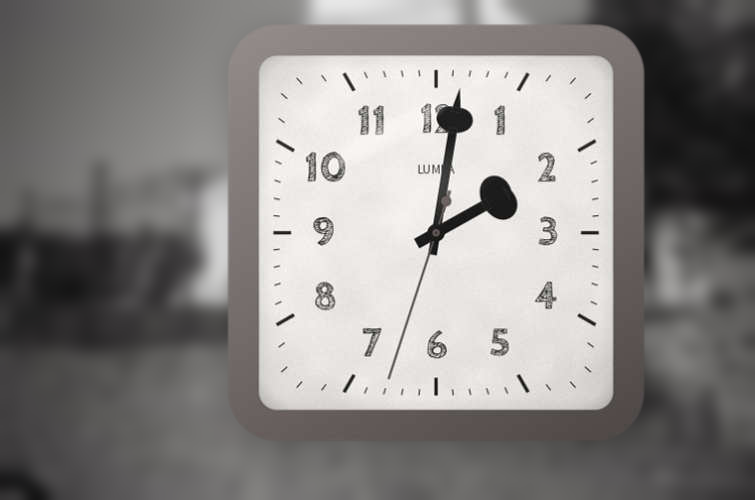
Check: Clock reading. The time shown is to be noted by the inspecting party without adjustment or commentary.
2:01:33
